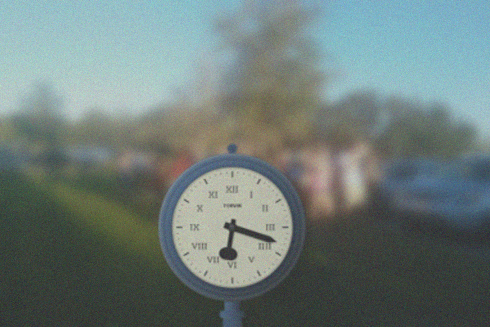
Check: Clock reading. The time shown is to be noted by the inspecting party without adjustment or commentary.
6:18
